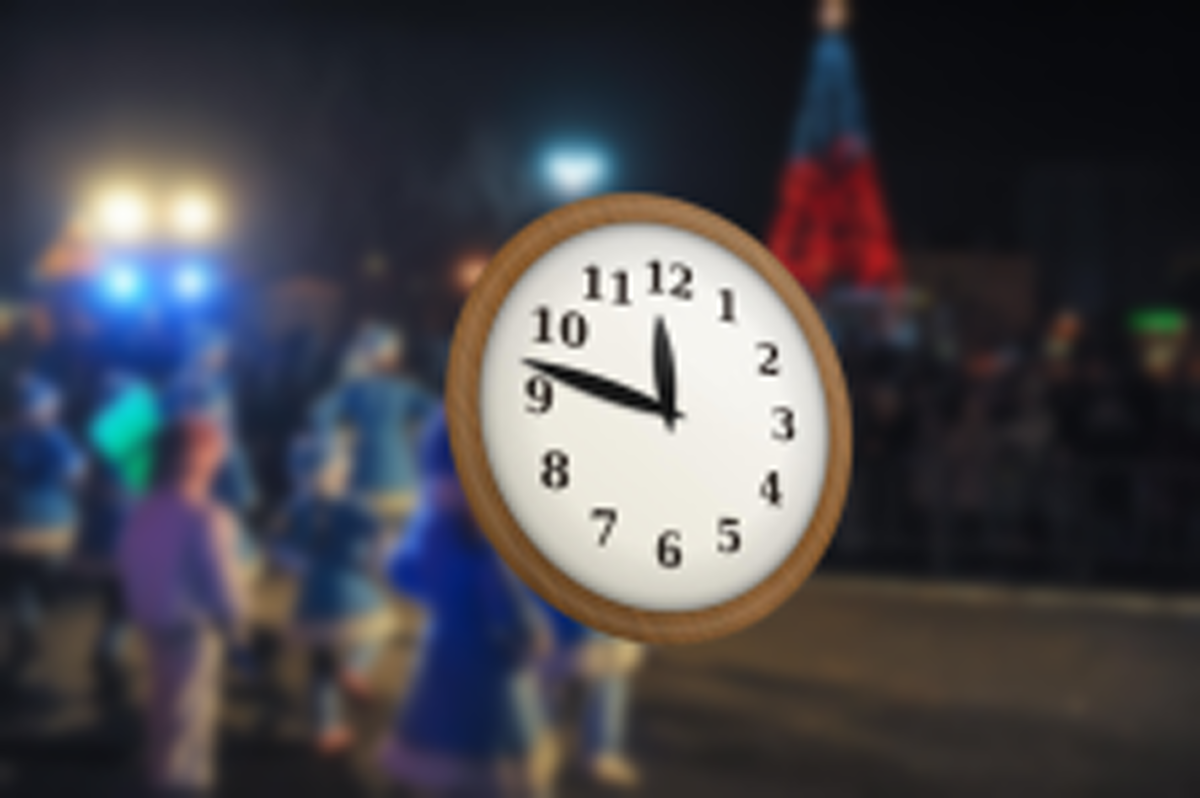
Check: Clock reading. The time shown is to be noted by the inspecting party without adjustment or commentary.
11:47
